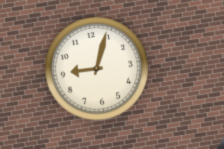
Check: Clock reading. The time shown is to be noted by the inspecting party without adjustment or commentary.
9:04
